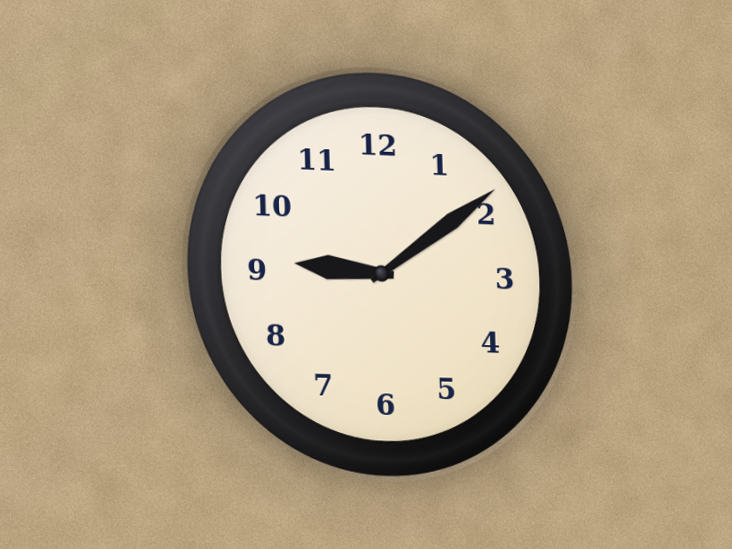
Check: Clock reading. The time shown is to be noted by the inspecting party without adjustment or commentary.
9:09
